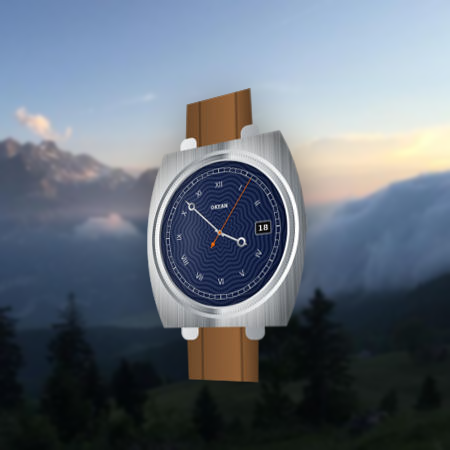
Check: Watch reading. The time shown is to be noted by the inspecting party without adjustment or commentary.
3:52:06
